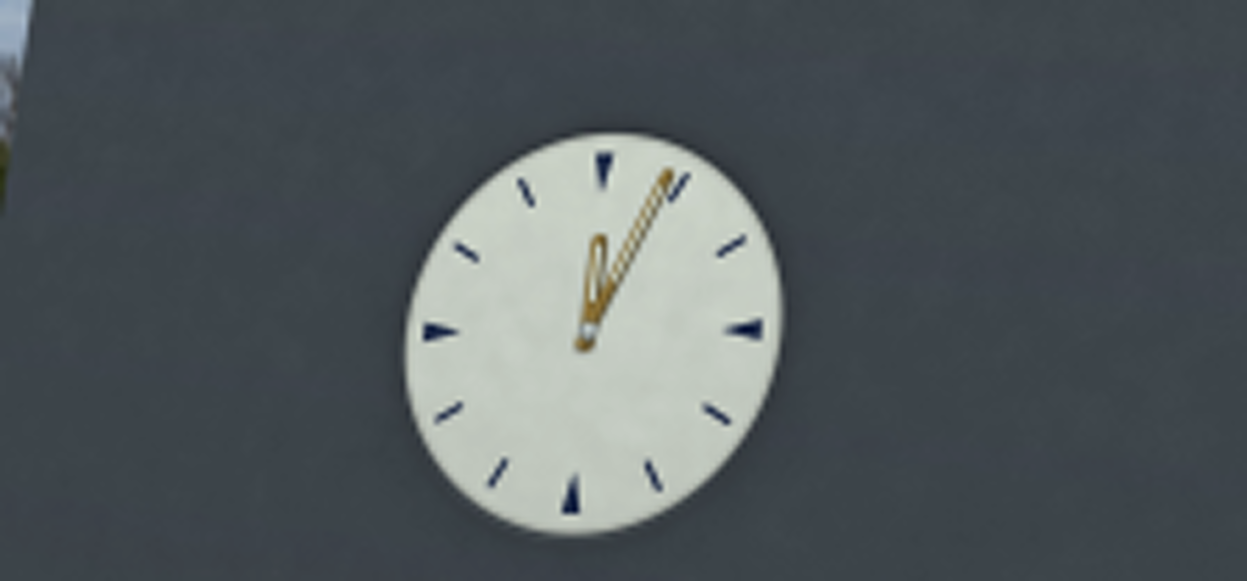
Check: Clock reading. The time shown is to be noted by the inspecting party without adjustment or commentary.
12:04
